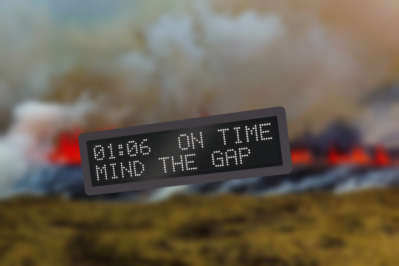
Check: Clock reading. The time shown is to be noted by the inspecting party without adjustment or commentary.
1:06
